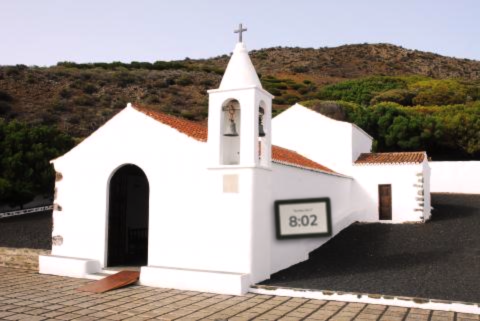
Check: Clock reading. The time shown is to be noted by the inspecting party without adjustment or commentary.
8:02
